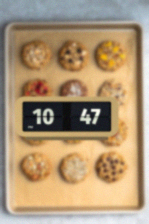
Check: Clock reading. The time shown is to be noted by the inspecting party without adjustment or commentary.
10:47
